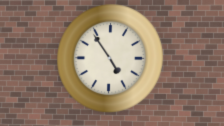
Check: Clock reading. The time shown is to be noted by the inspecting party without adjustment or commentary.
4:54
